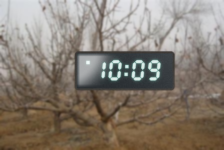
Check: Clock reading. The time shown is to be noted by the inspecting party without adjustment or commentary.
10:09
